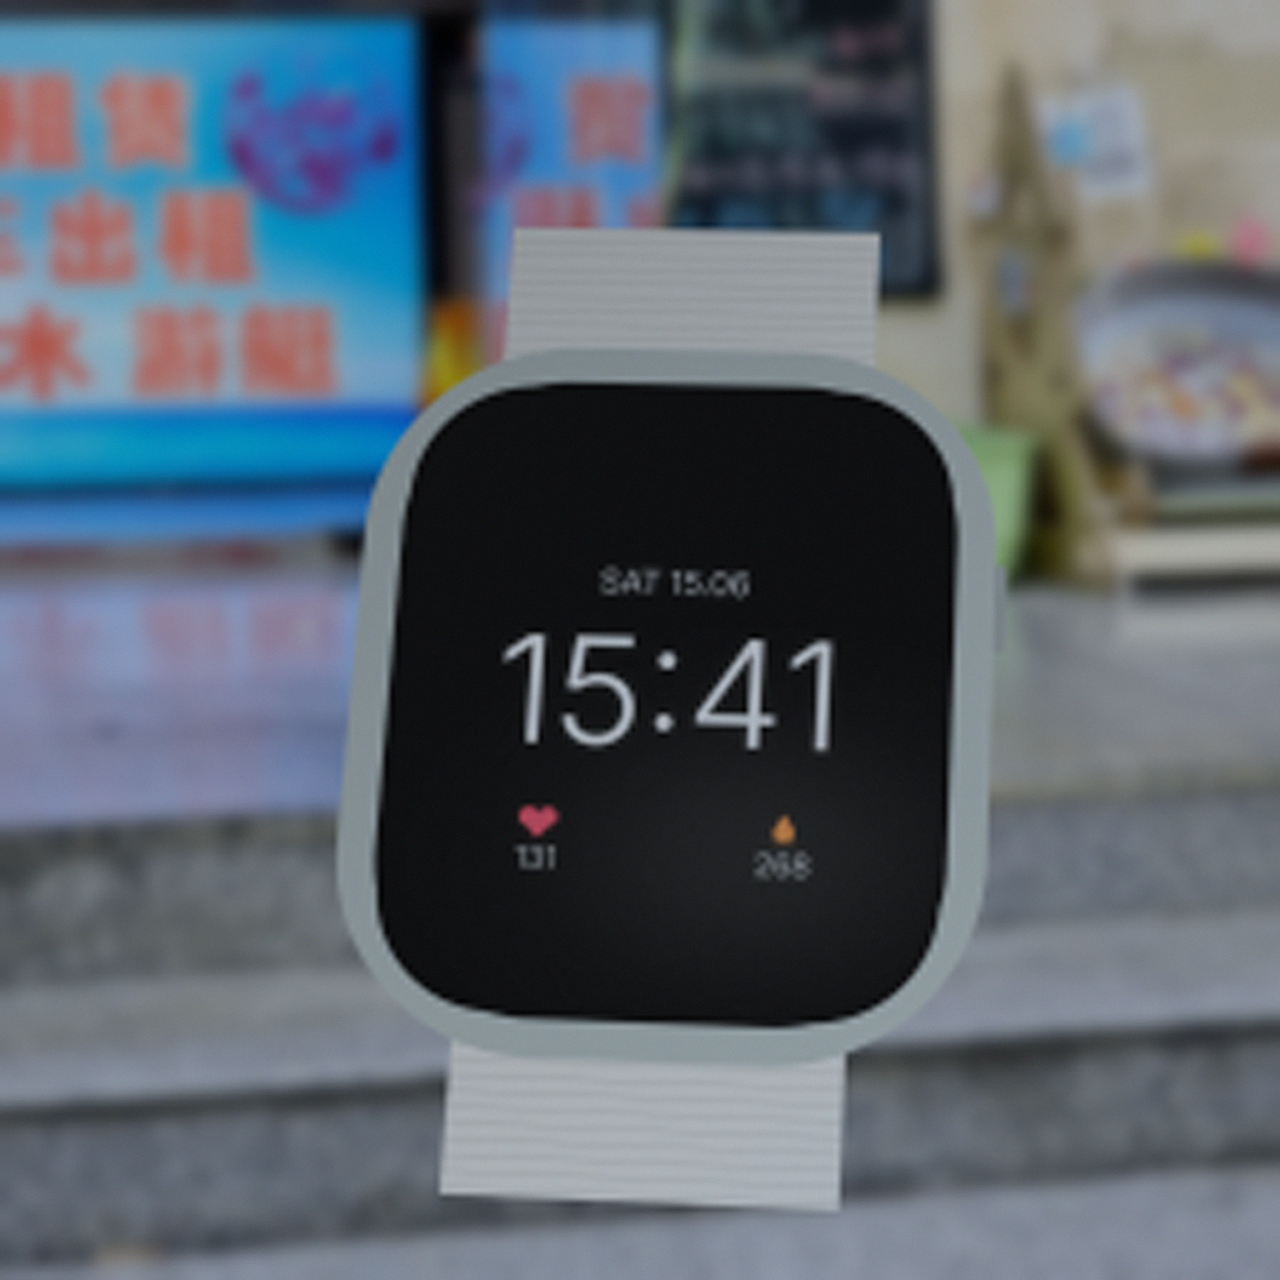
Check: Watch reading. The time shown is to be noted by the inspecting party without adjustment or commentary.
15:41
